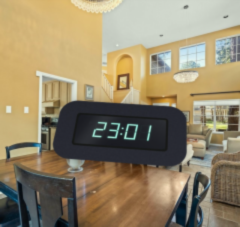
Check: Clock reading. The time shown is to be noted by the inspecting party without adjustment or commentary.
23:01
